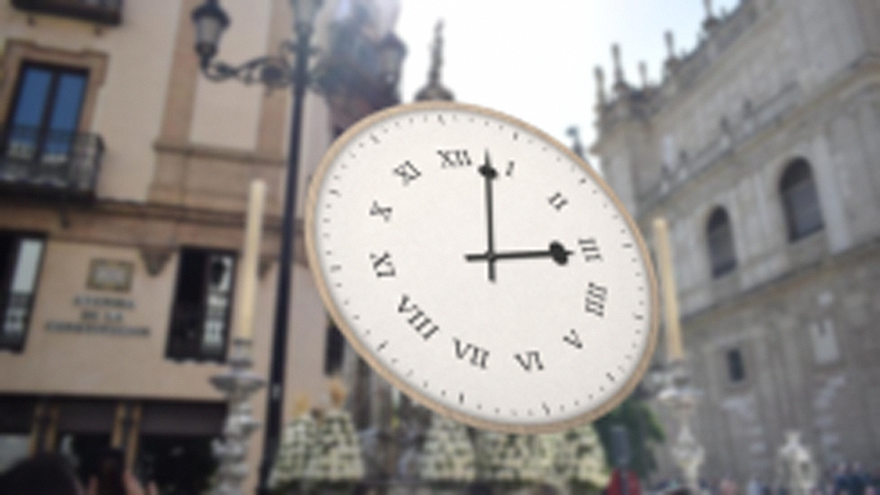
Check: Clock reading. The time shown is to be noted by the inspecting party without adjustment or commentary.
3:03
